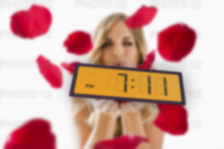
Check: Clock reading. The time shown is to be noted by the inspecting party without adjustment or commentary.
7:11
